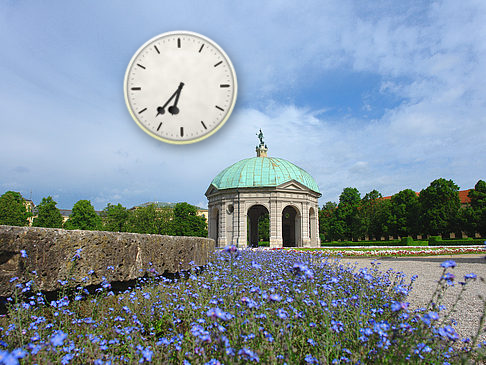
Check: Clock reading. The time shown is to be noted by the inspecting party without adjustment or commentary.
6:37
